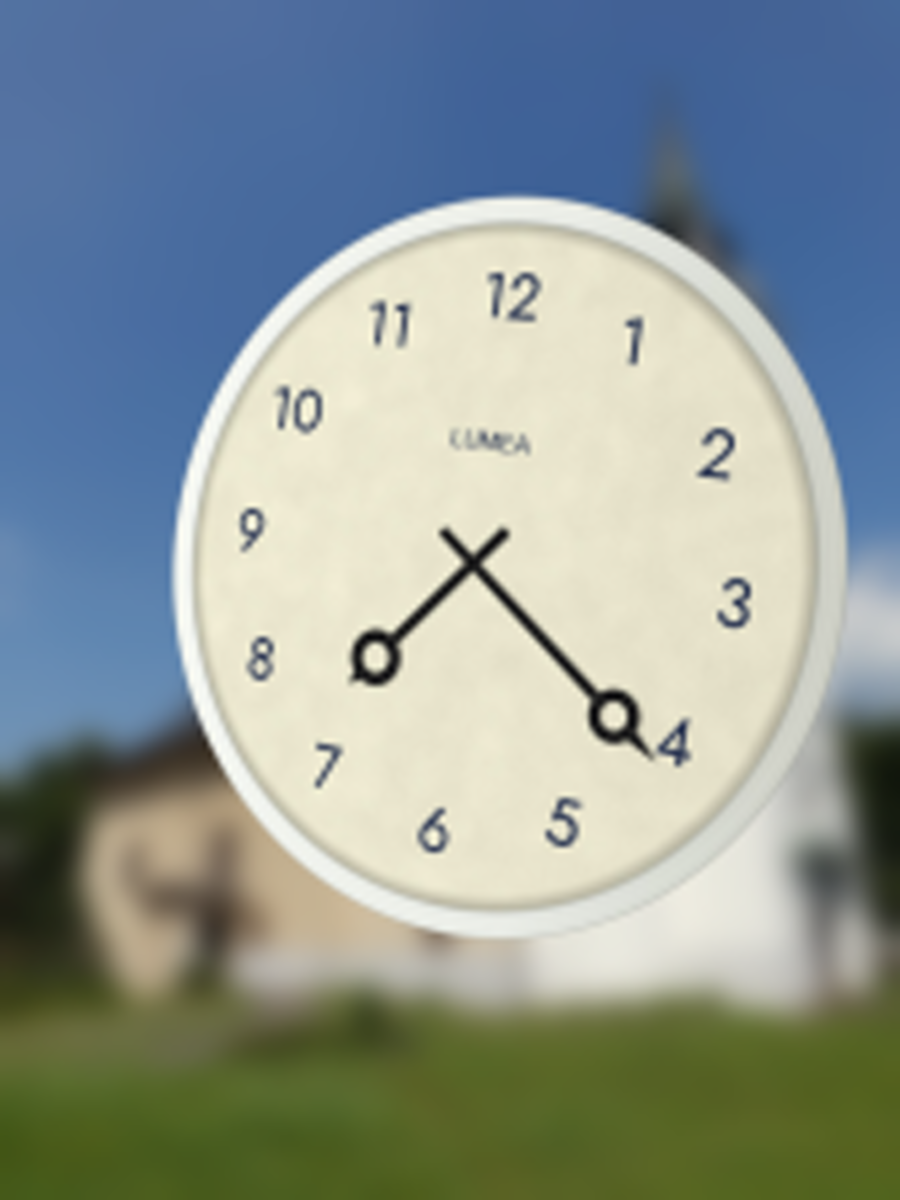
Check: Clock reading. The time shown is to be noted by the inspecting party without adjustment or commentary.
7:21
